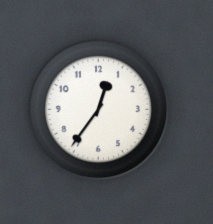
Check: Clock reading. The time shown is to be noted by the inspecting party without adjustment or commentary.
12:36
